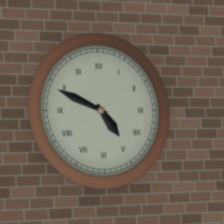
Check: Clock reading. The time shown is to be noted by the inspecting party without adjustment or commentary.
4:49
